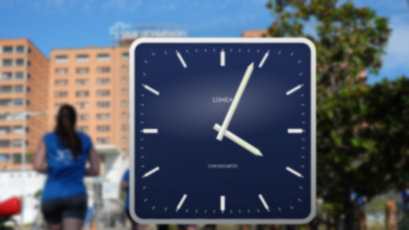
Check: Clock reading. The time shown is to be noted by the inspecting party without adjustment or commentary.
4:04
